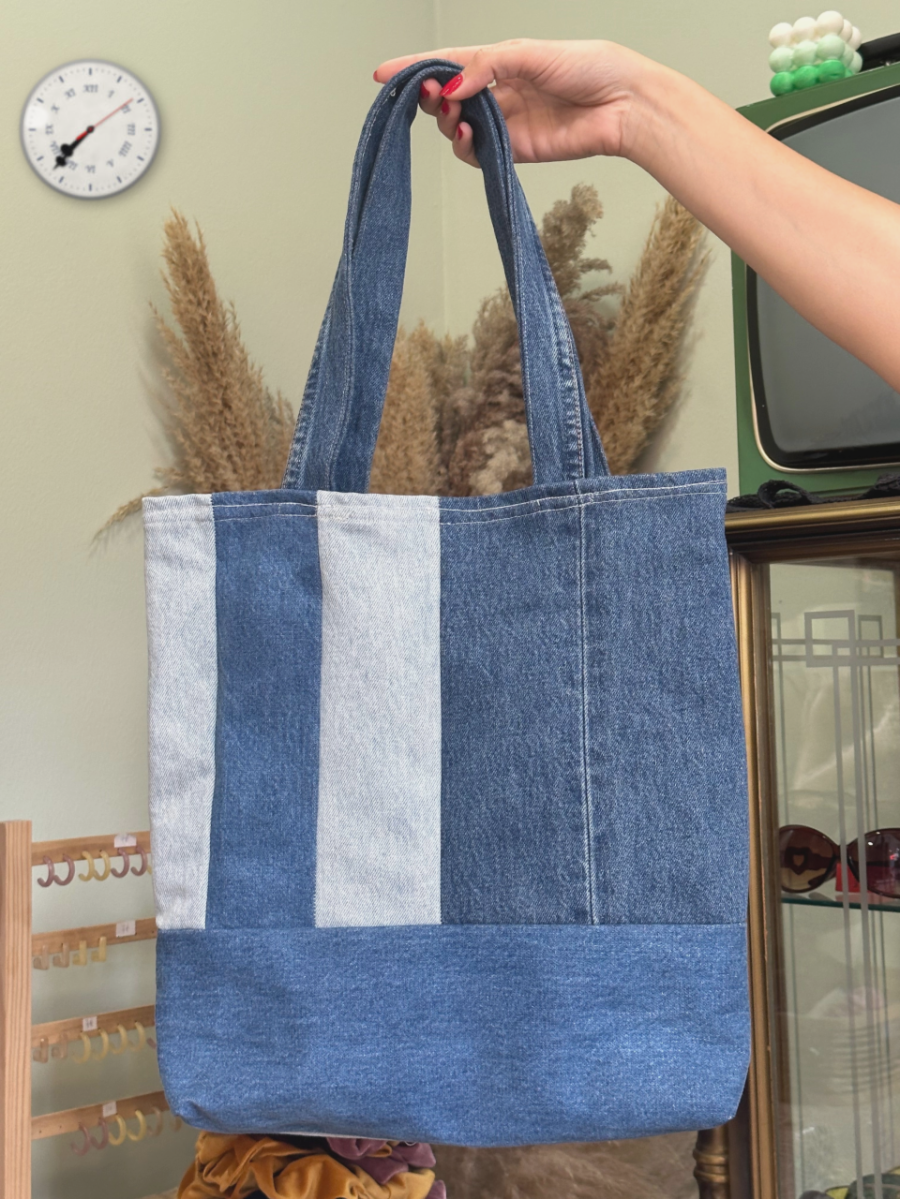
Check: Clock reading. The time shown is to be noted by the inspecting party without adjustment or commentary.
7:37:09
